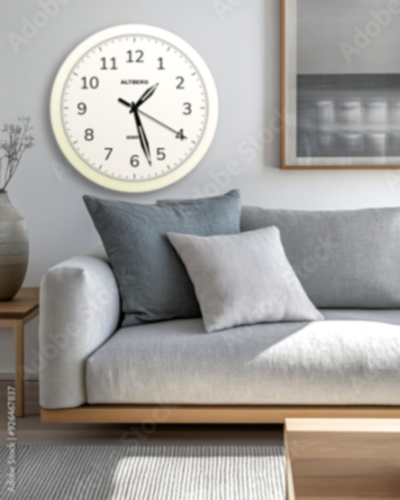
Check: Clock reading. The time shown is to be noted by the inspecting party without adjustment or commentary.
1:27:20
